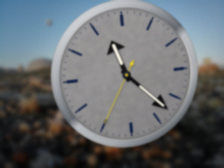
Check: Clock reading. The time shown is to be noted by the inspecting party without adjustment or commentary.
11:22:35
